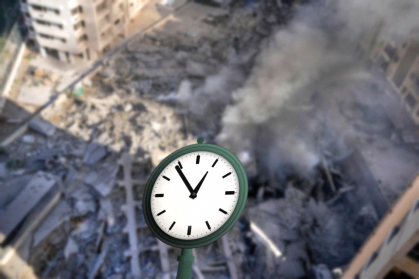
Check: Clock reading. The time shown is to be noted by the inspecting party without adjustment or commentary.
12:54
